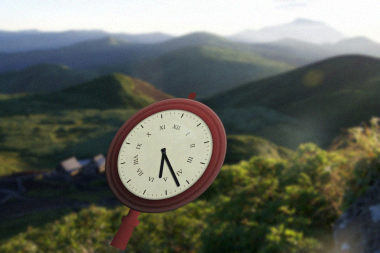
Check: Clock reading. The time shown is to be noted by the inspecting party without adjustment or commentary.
5:22
